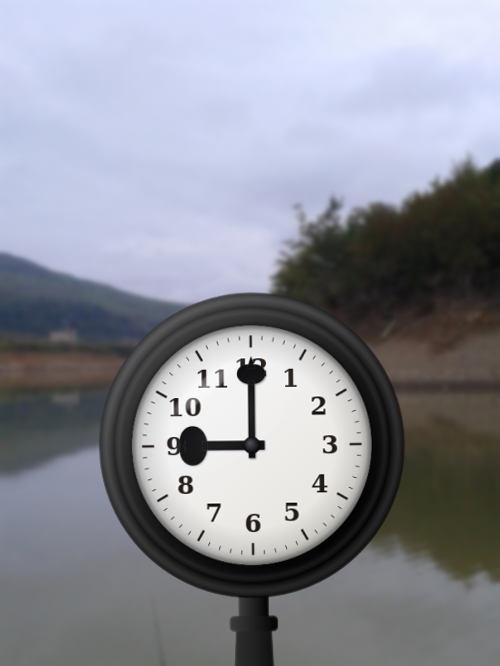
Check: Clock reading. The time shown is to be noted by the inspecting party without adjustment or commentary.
9:00
